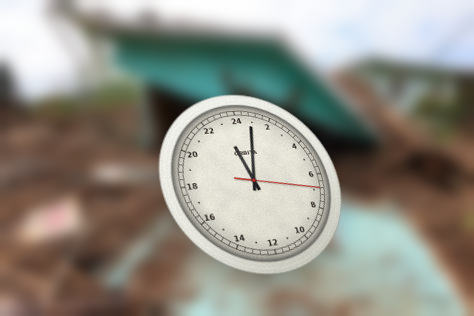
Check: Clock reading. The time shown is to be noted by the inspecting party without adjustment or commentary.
23:02:17
